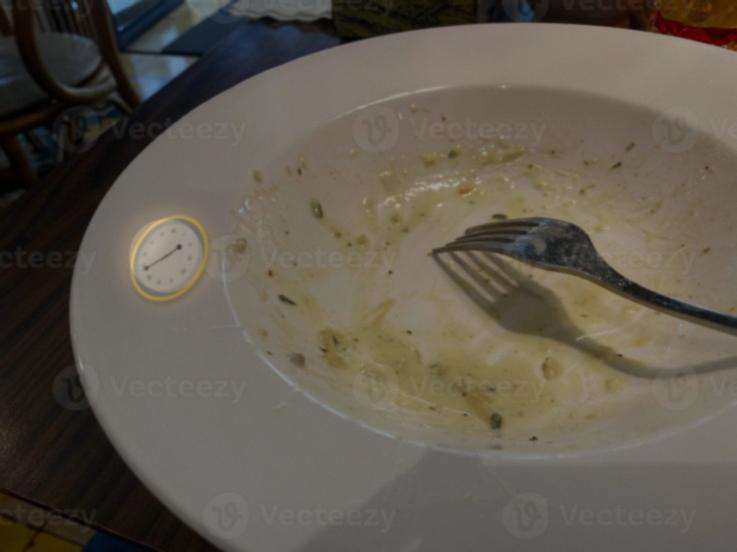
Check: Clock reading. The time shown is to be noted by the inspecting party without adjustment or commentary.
1:39
